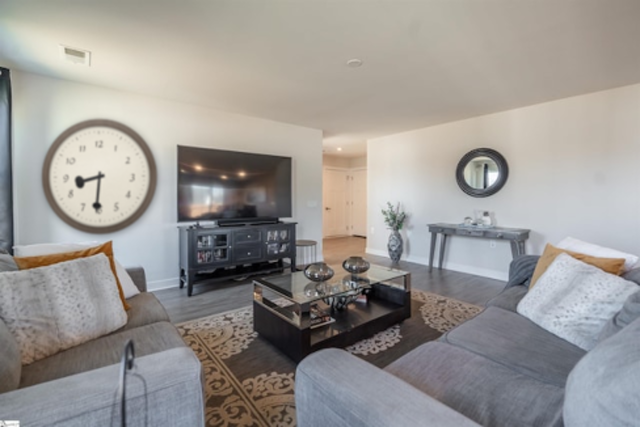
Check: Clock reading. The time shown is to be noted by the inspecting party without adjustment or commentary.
8:31
